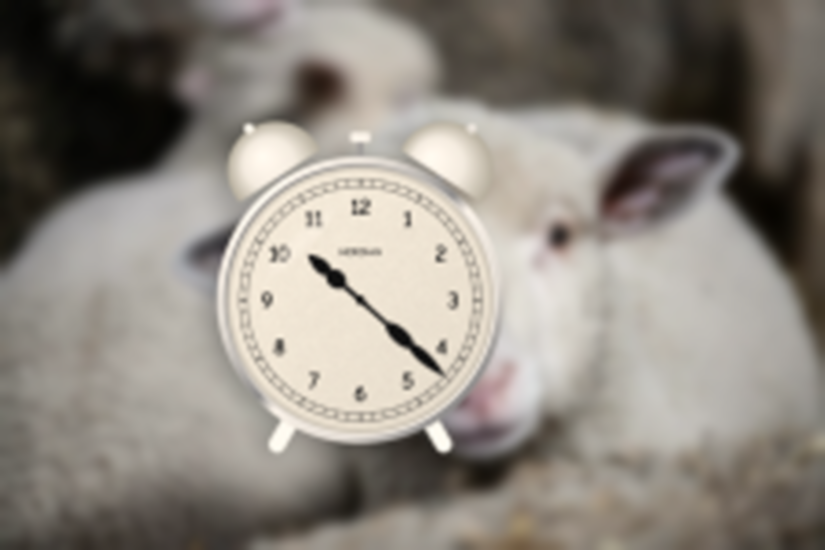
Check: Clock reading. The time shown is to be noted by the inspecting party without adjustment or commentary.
10:22
